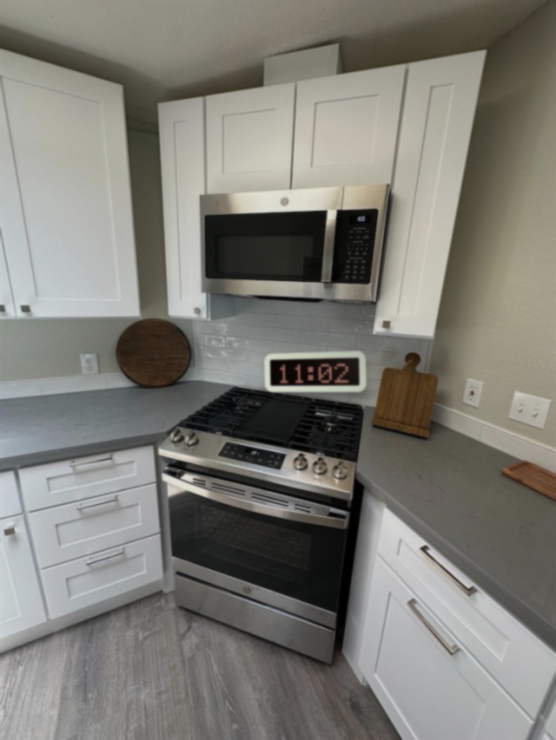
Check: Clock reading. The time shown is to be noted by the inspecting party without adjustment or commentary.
11:02
